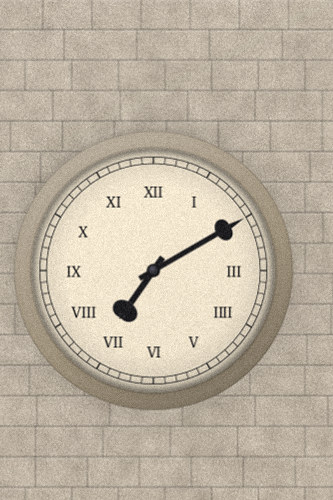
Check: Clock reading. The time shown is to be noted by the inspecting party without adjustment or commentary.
7:10
